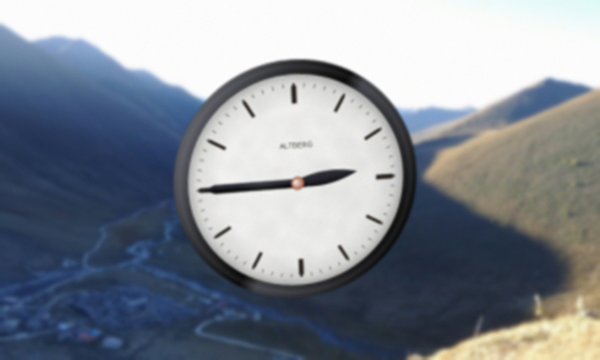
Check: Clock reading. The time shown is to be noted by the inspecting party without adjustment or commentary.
2:45
